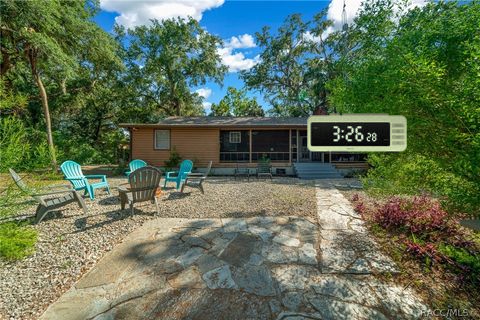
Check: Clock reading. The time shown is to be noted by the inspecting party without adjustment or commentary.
3:26:28
